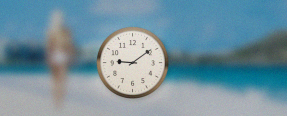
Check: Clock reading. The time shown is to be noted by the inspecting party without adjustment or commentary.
9:09
